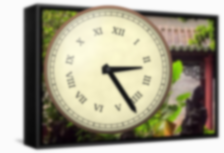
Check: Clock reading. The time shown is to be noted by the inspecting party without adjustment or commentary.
2:22
